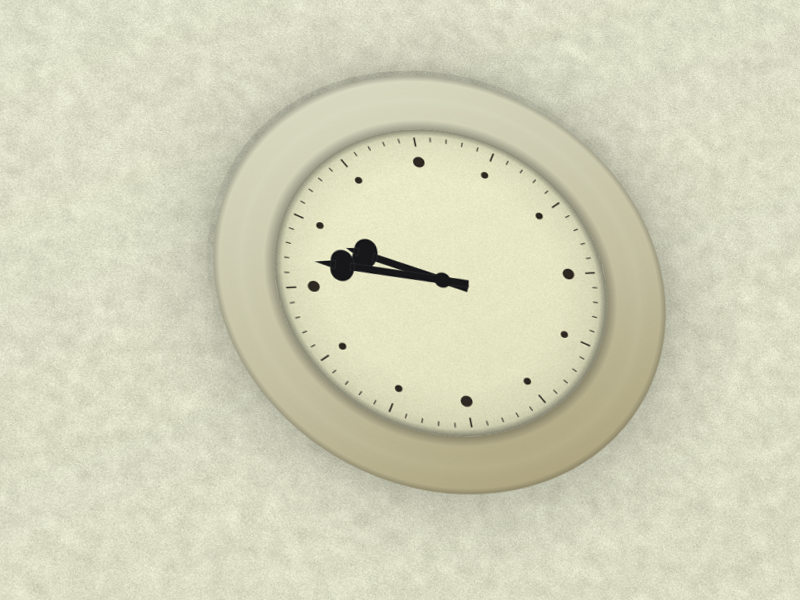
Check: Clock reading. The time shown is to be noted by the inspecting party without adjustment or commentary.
9:47
